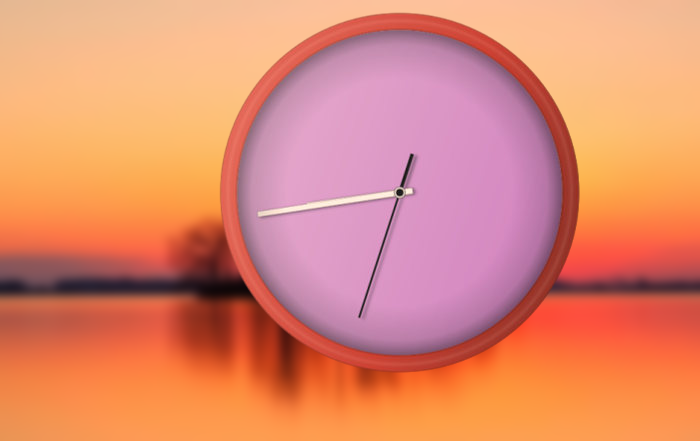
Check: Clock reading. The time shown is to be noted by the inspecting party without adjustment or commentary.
8:43:33
